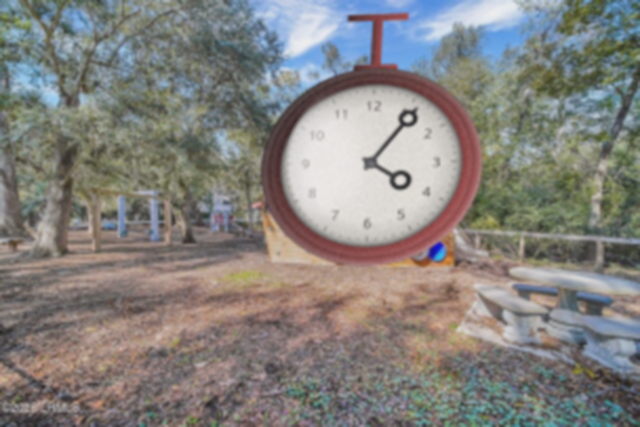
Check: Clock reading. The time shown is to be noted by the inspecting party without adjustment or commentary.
4:06
